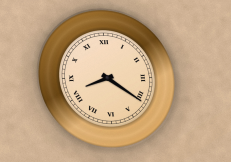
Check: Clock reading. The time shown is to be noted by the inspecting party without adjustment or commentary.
8:21
